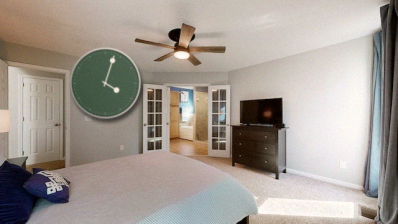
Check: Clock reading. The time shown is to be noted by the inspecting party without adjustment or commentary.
4:03
